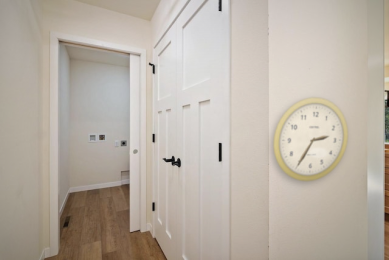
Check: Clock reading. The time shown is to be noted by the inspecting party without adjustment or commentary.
2:35
